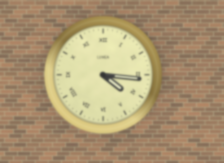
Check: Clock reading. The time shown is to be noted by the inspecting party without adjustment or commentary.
4:16
